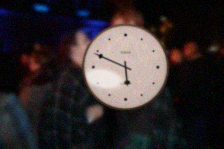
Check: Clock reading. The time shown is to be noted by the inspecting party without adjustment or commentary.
5:49
